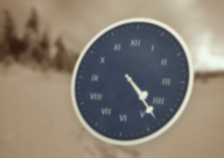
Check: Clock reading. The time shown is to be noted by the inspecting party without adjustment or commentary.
4:23
